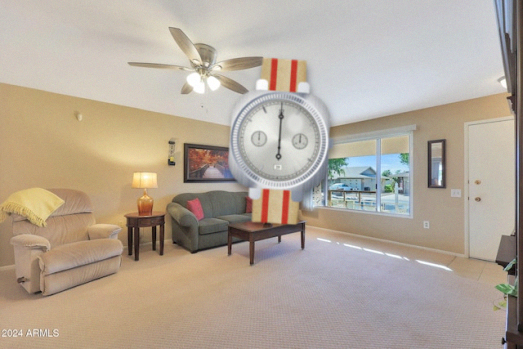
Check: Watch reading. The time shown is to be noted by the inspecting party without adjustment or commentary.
6:00
